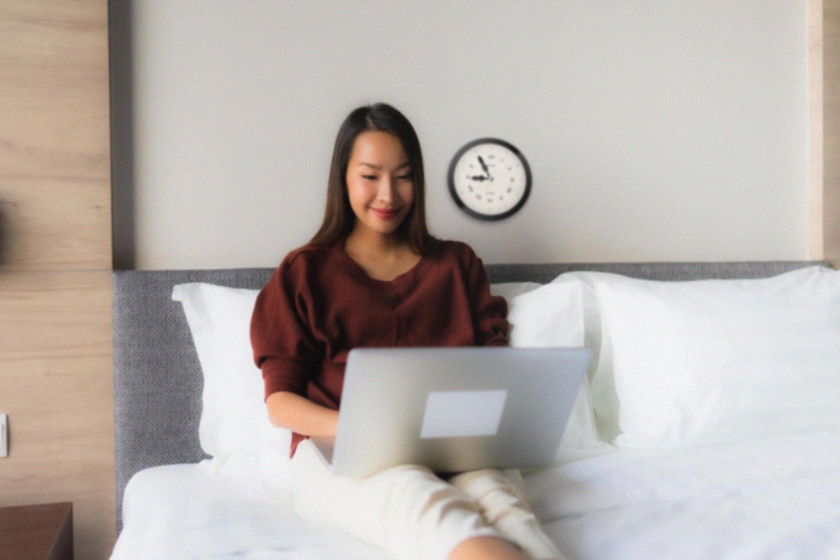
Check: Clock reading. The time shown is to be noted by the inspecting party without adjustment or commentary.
8:55
